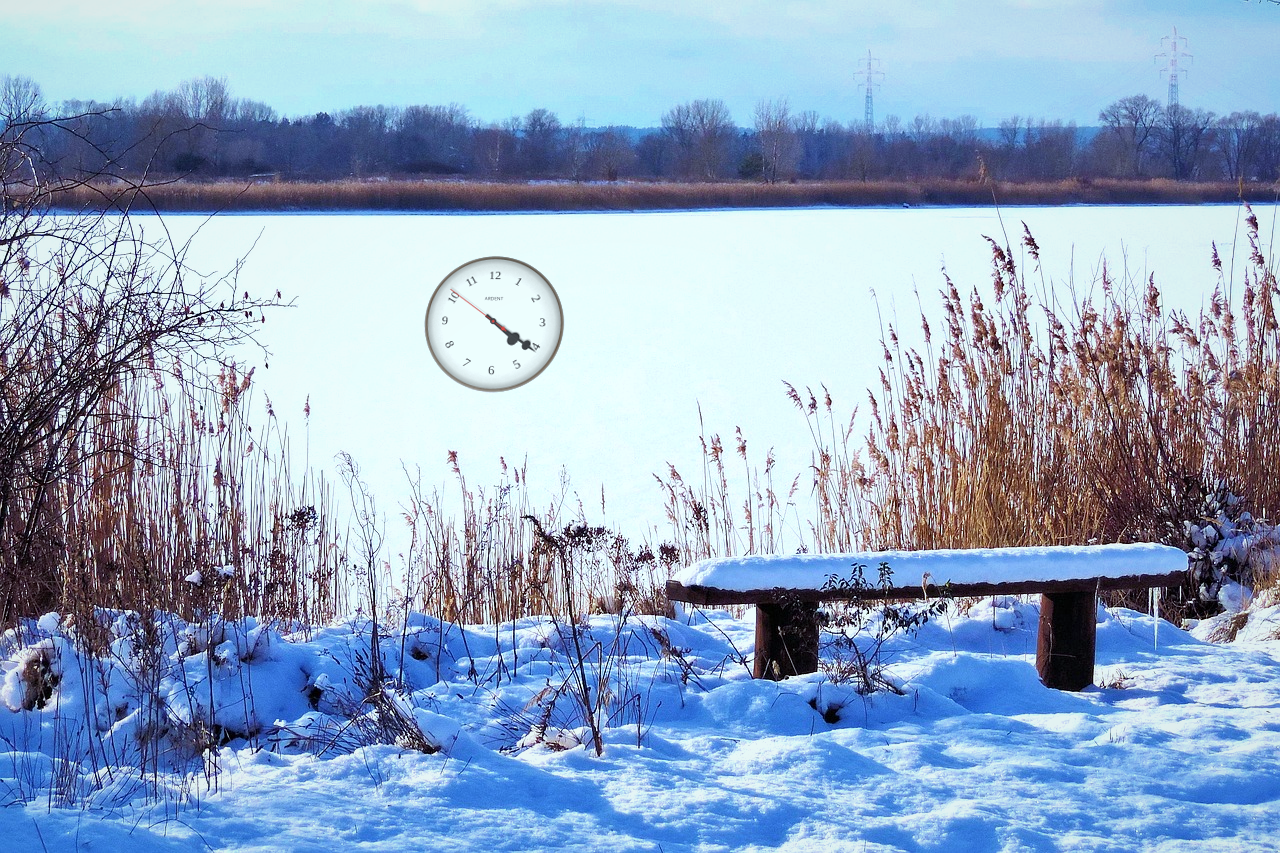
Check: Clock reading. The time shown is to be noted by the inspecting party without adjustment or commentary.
4:20:51
